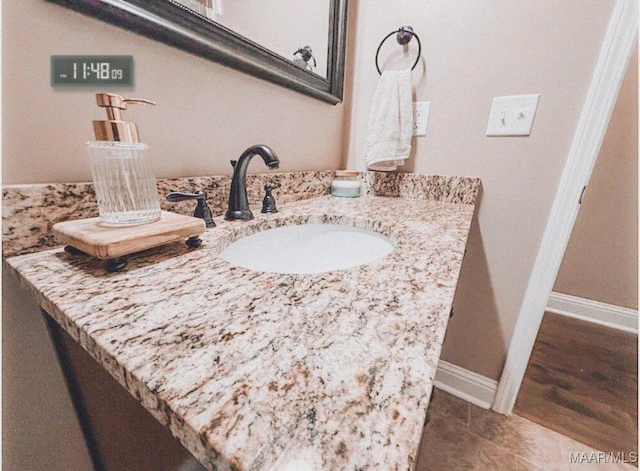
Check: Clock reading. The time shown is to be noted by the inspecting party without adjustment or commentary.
11:48
